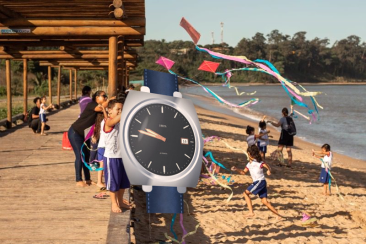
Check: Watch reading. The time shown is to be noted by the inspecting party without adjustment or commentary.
9:47
